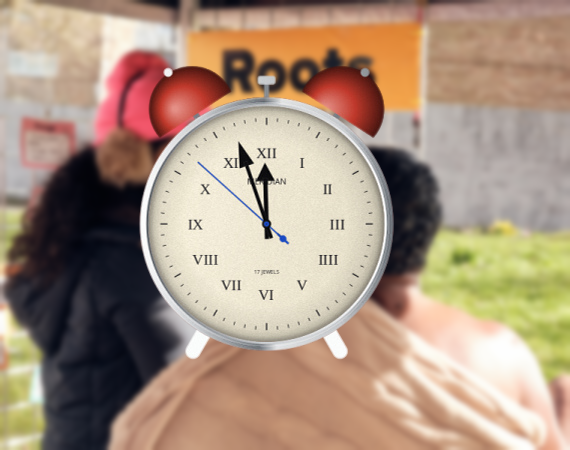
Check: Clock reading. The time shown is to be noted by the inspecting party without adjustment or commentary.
11:56:52
